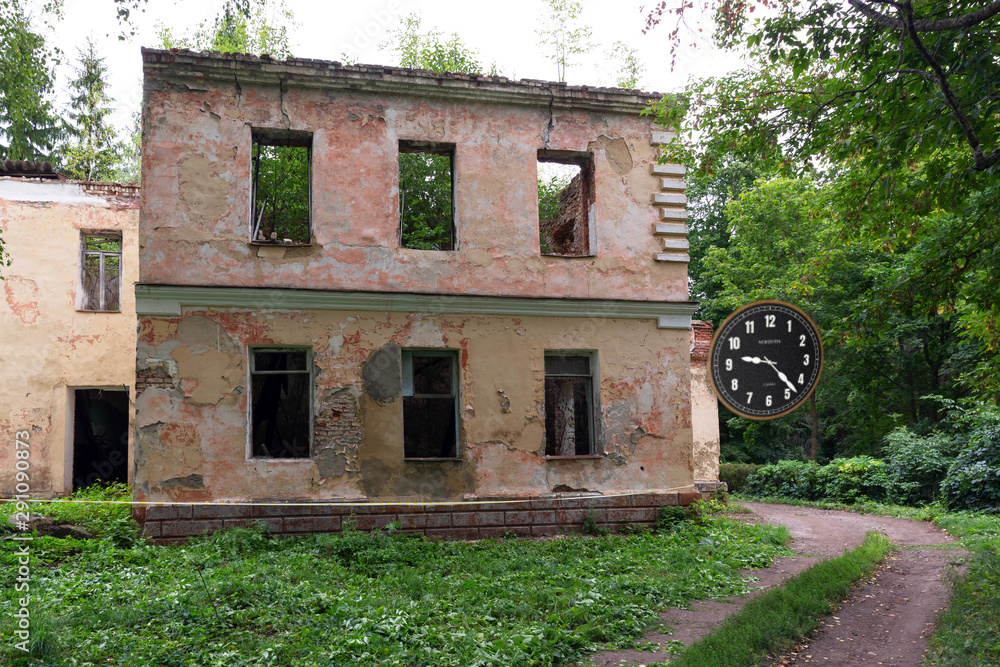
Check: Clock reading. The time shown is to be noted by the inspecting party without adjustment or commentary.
9:23
